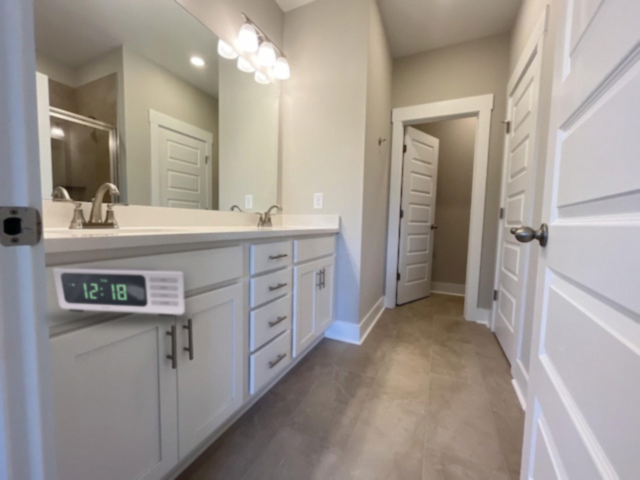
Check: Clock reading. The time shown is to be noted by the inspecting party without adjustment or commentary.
12:18
